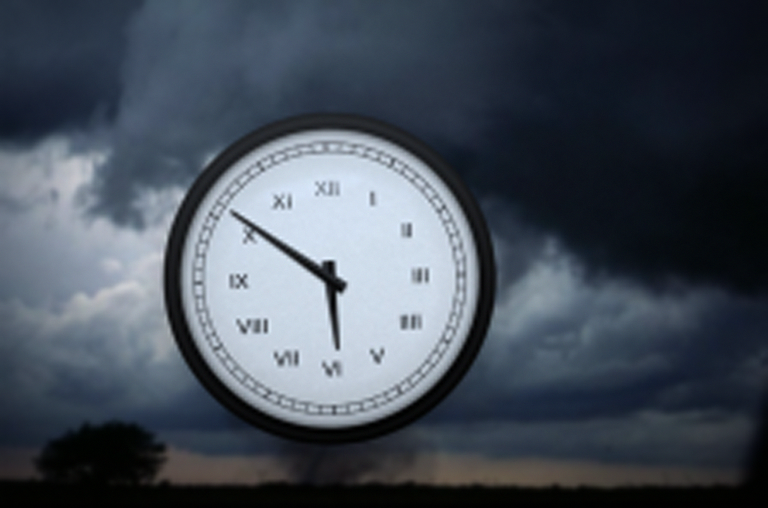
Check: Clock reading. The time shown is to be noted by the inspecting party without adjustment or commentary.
5:51
